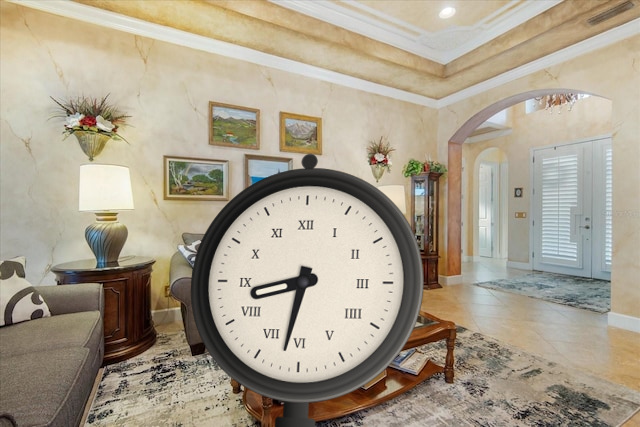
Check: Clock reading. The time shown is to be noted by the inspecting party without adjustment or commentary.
8:32
